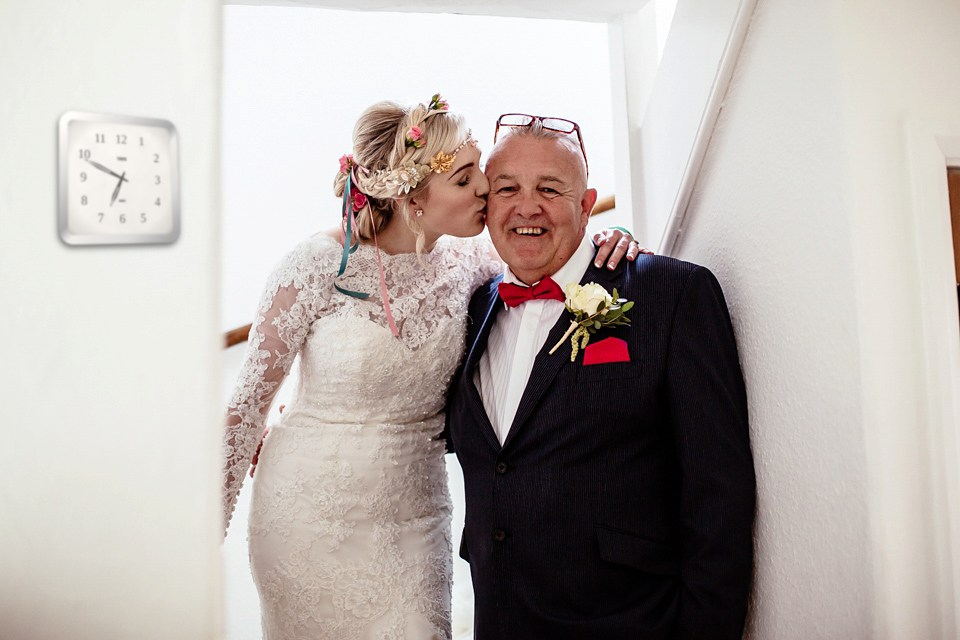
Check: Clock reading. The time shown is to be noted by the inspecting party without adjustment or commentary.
6:49
